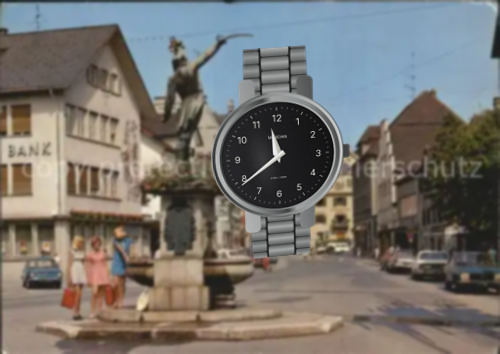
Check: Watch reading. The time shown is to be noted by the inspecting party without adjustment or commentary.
11:39
